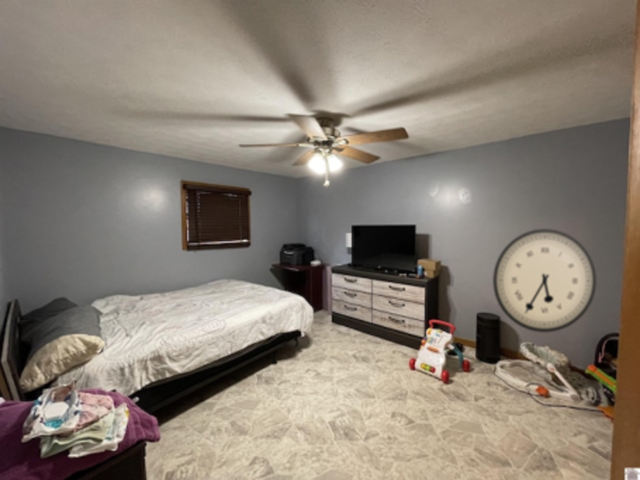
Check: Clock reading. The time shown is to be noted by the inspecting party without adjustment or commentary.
5:35
